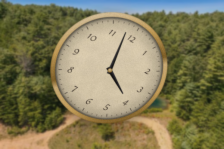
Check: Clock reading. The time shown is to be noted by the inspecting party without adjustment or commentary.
3:58
